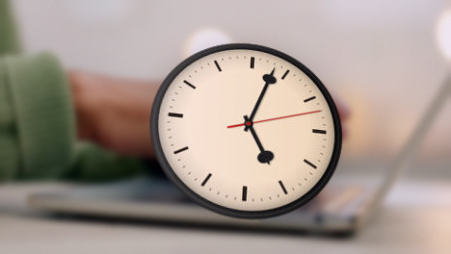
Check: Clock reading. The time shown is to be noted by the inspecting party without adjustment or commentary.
5:03:12
